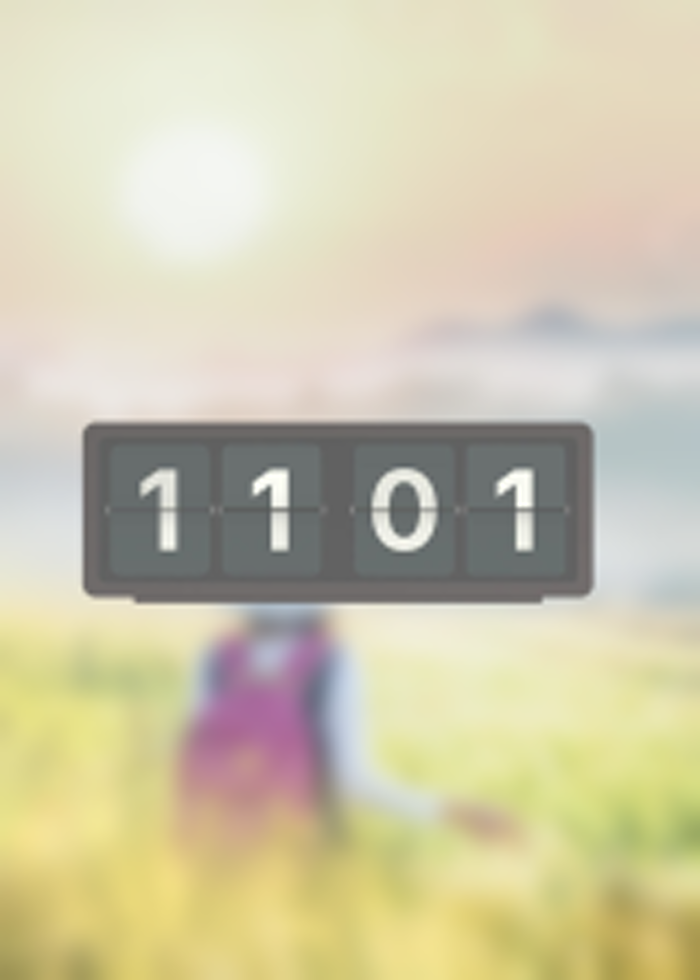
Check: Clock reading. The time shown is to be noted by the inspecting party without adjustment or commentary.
11:01
